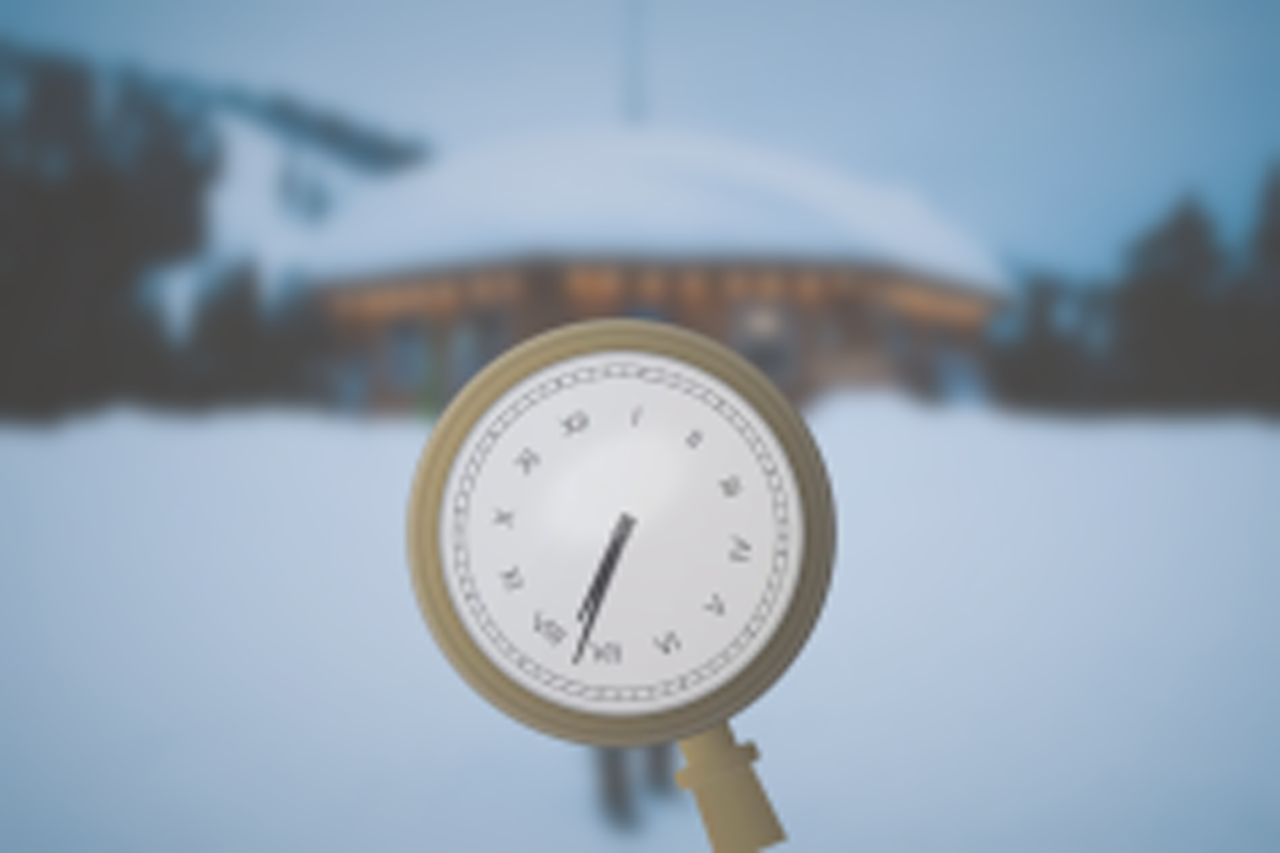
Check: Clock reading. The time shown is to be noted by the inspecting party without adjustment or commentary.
7:37
